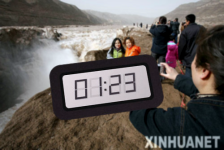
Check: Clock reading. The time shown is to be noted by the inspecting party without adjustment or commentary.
1:23
